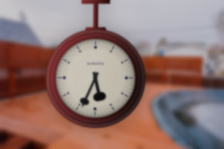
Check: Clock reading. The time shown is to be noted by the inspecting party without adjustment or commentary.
5:34
